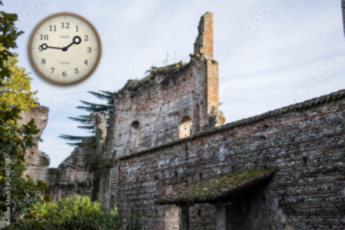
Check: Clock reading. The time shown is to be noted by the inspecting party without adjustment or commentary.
1:46
